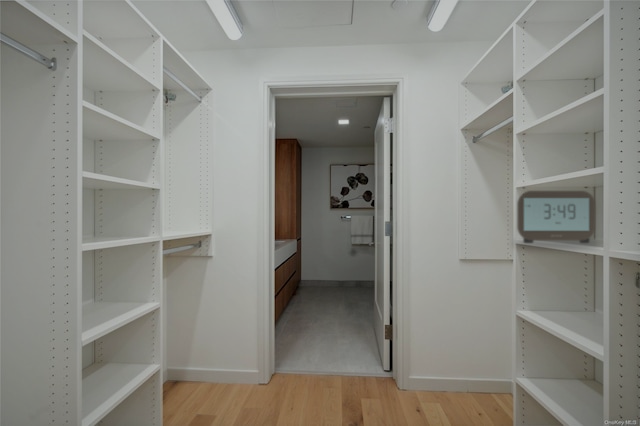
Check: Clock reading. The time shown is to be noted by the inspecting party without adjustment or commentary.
3:49
